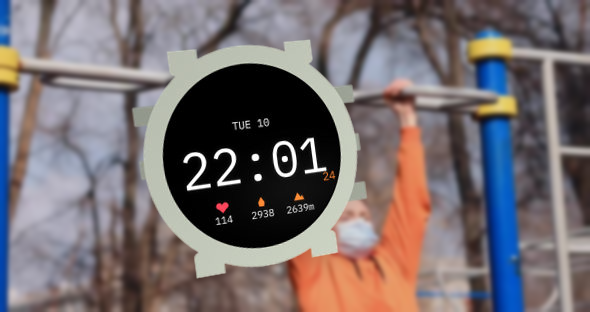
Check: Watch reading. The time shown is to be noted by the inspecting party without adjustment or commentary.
22:01:24
